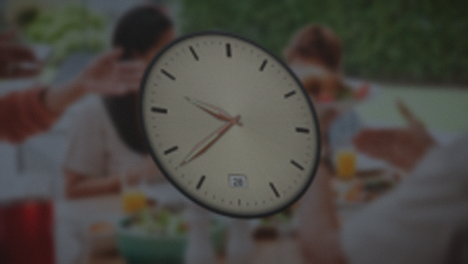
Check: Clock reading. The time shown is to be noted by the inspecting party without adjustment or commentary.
9:38
